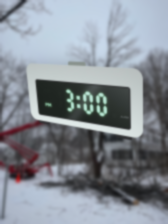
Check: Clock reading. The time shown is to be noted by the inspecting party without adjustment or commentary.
3:00
